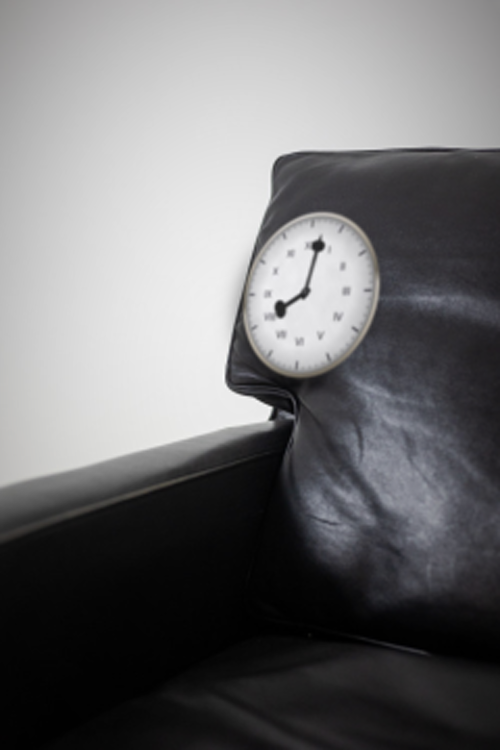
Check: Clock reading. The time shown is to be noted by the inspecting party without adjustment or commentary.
8:02
